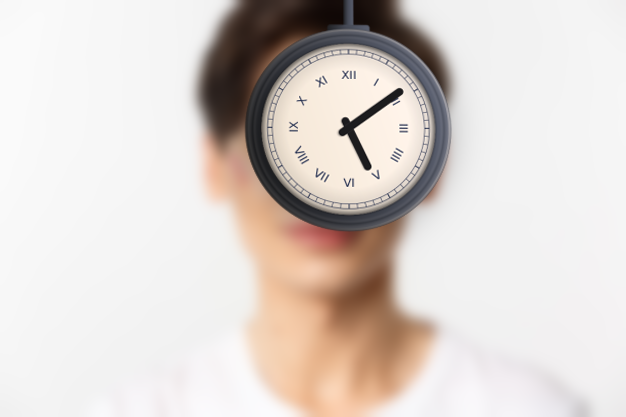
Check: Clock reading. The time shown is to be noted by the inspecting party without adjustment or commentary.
5:09
